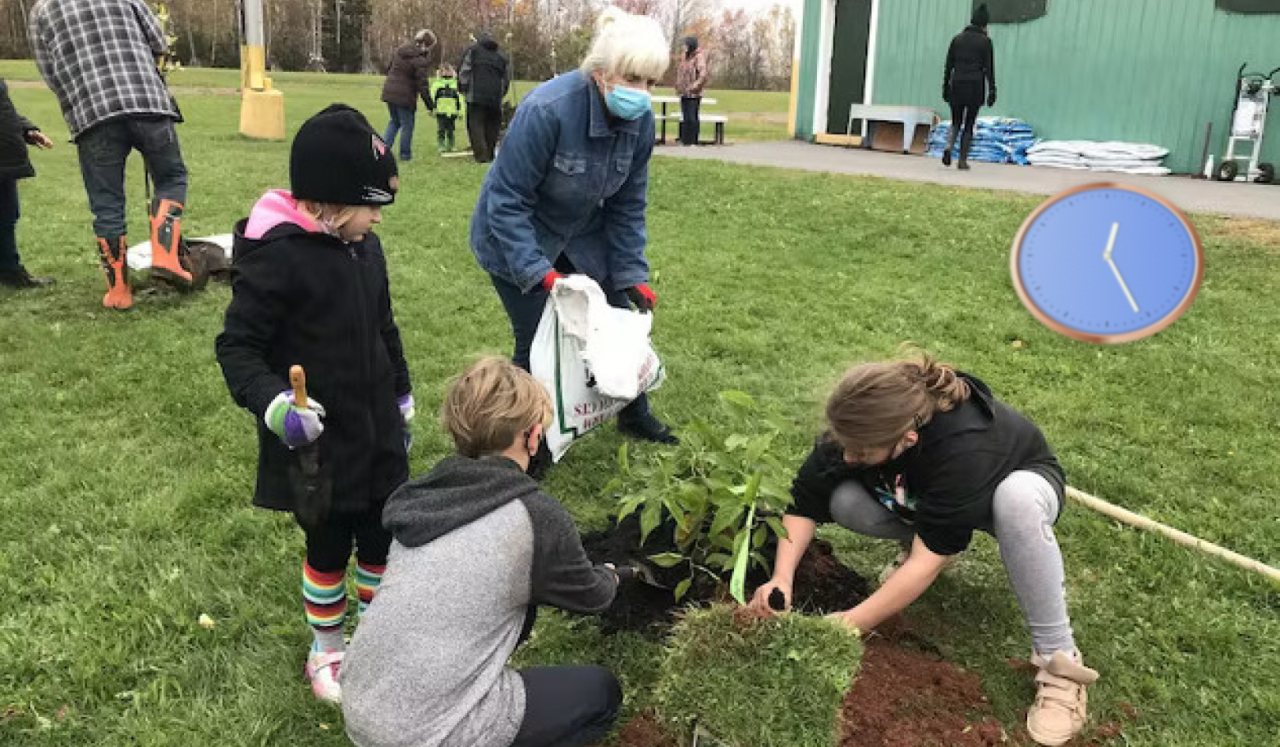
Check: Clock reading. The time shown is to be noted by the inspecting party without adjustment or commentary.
12:26
